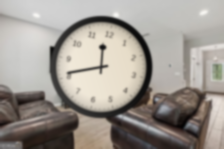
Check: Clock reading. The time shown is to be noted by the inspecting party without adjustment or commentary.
11:41
